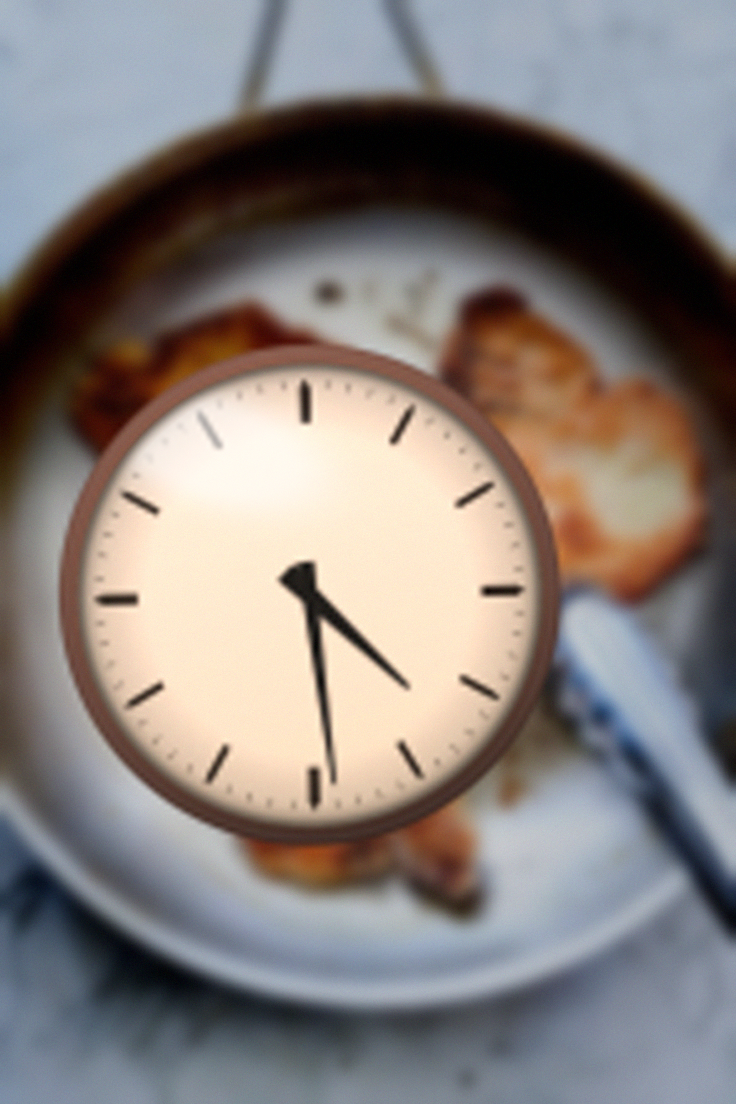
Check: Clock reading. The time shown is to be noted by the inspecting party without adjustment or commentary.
4:29
